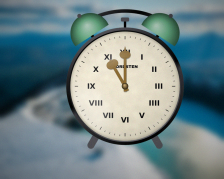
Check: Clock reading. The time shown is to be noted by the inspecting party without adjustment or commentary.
11:00
